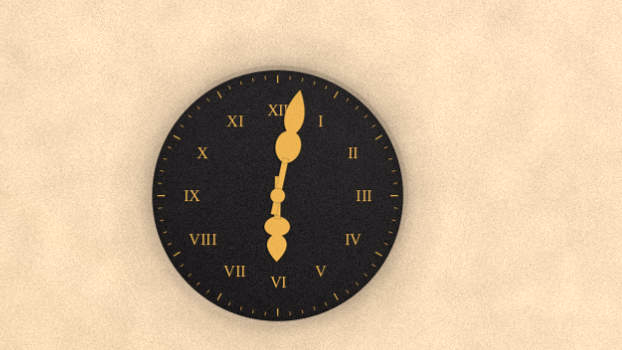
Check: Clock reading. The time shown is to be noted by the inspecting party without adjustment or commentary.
6:02
